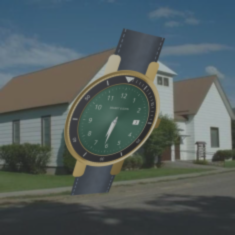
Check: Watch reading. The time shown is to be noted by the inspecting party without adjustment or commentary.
6:31
